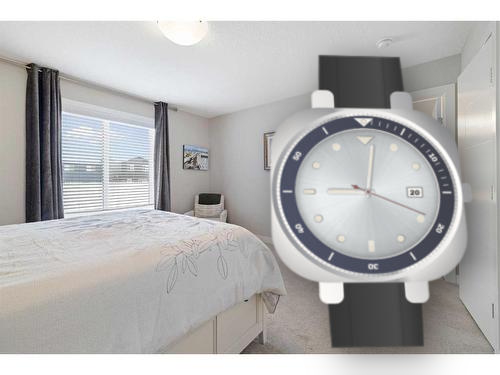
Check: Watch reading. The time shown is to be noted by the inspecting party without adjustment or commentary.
9:01:19
